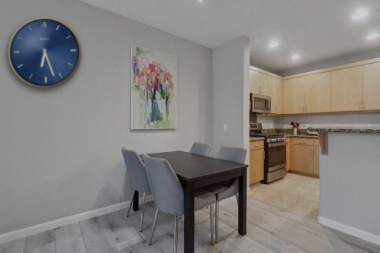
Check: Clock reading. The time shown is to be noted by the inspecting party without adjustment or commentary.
6:27
